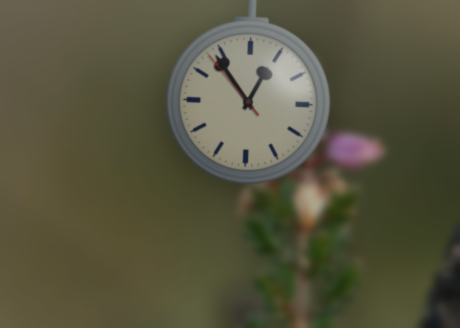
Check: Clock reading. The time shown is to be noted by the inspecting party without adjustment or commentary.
12:53:53
